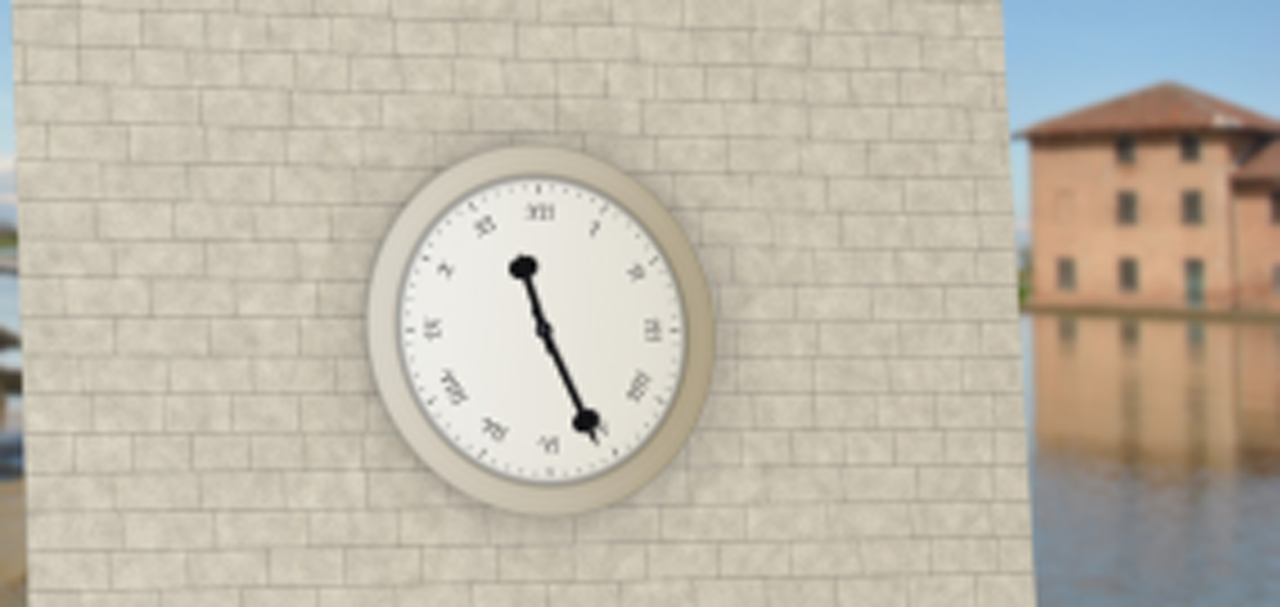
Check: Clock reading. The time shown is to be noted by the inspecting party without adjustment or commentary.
11:26
